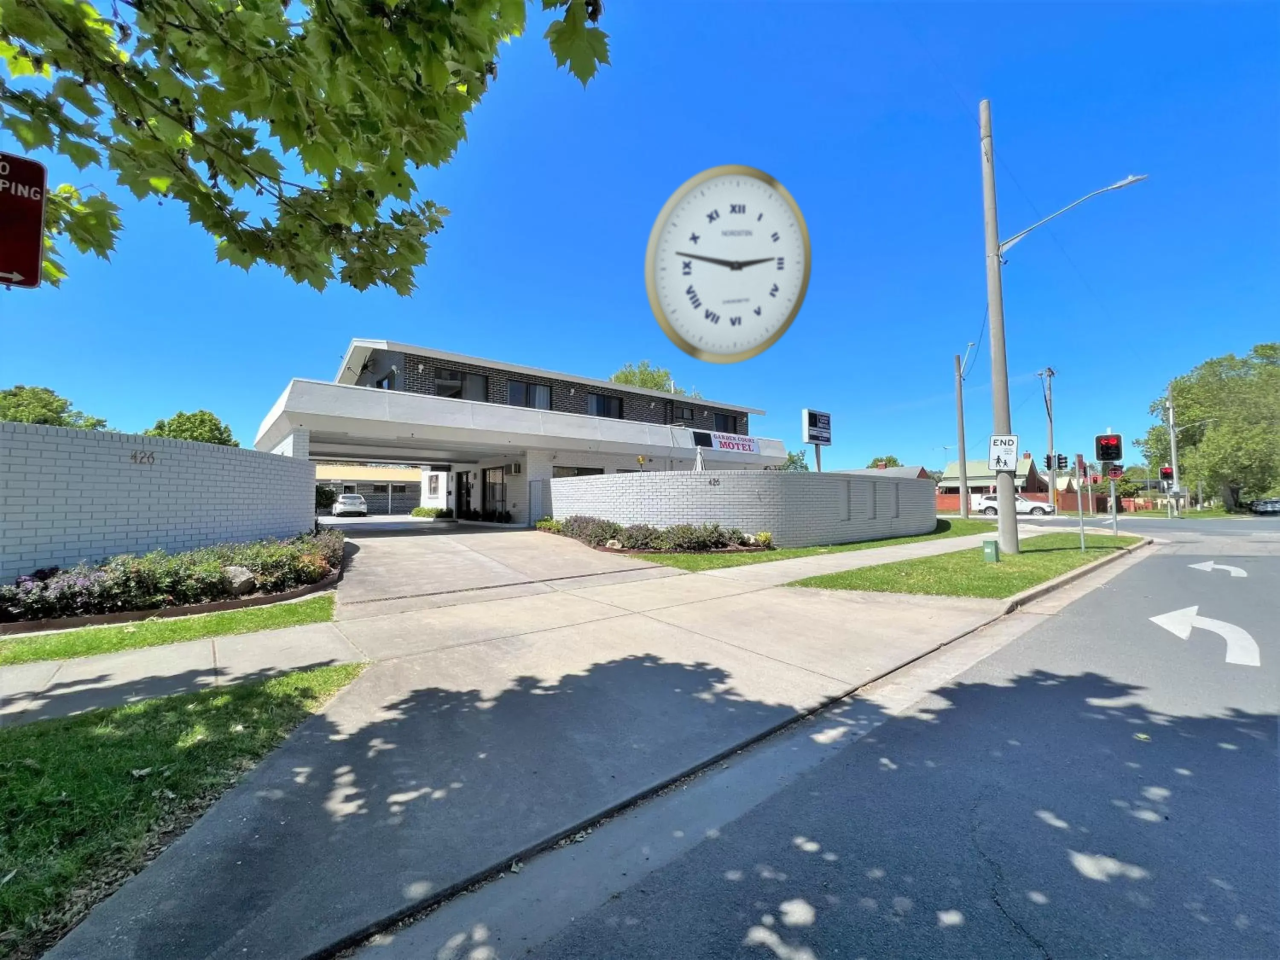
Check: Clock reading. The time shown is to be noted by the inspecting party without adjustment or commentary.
2:47
